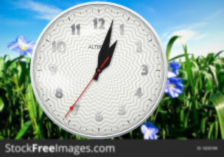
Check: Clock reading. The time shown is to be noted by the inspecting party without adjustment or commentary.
1:02:36
